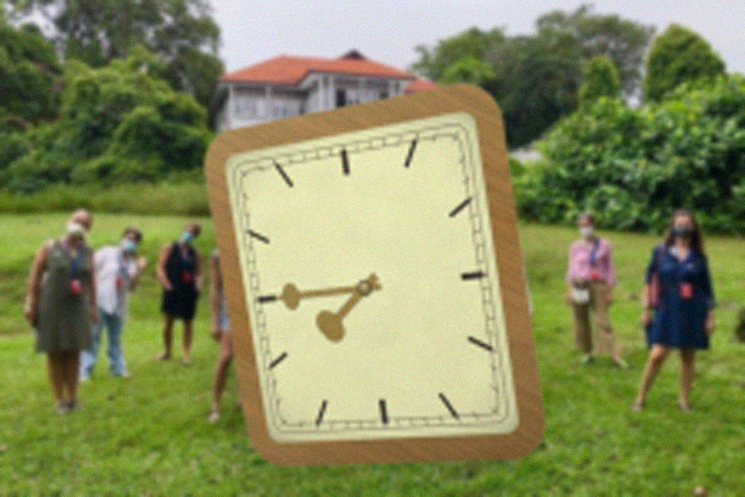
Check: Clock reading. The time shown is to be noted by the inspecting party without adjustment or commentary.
7:45
